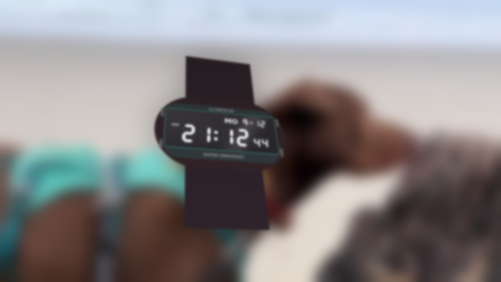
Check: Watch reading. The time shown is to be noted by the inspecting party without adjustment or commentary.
21:12
